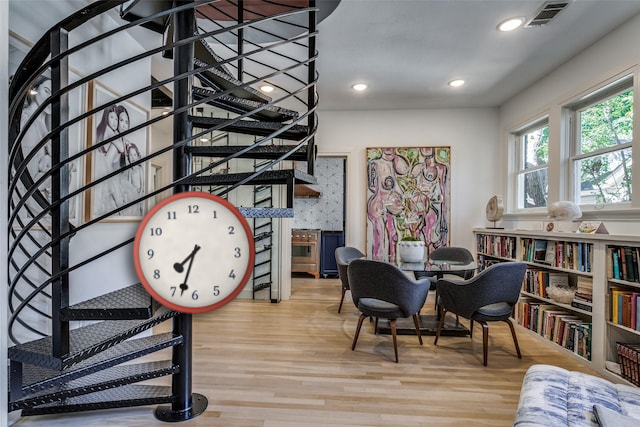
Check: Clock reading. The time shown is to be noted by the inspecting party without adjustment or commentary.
7:33
